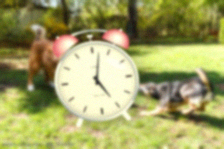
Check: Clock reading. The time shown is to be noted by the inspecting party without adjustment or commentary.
5:02
